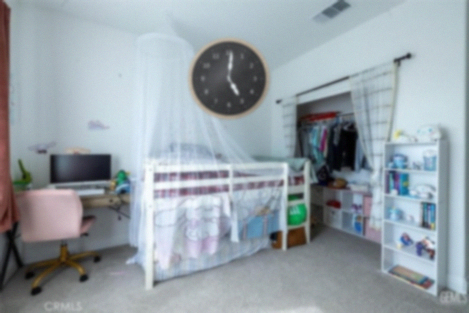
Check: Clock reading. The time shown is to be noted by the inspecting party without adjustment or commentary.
5:01
